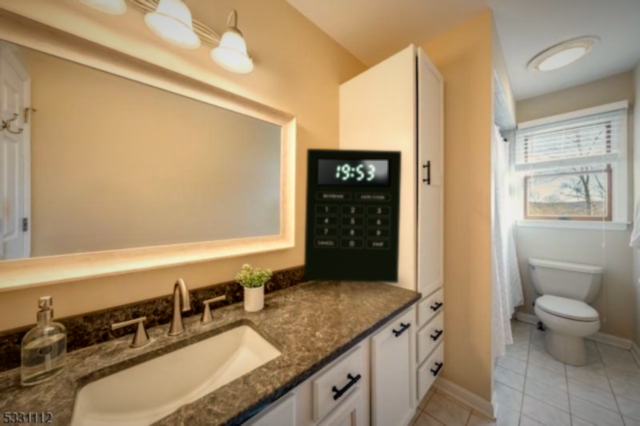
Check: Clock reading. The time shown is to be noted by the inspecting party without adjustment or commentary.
19:53
